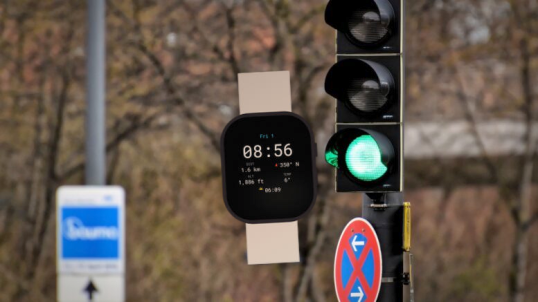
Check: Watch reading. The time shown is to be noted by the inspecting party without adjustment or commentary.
8:56
